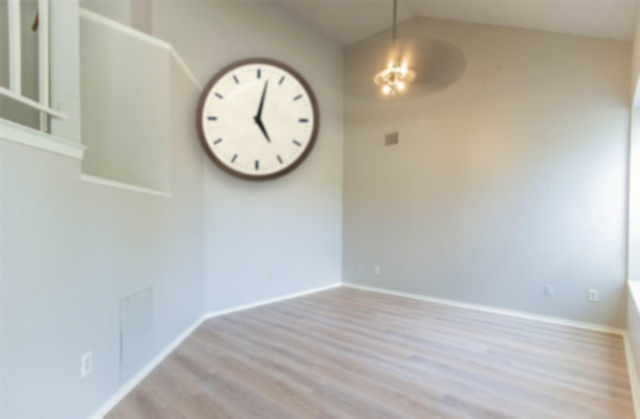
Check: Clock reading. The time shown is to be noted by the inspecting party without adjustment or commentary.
5:02
